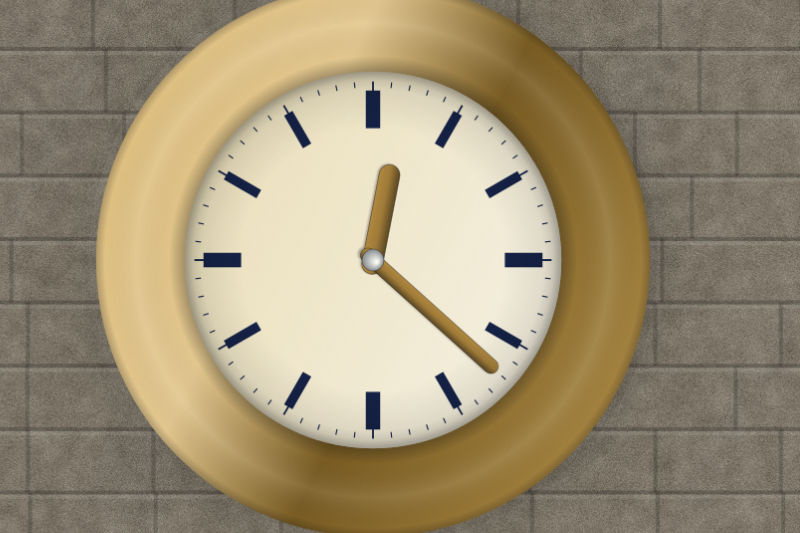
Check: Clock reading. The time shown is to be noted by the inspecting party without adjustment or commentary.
12:22
